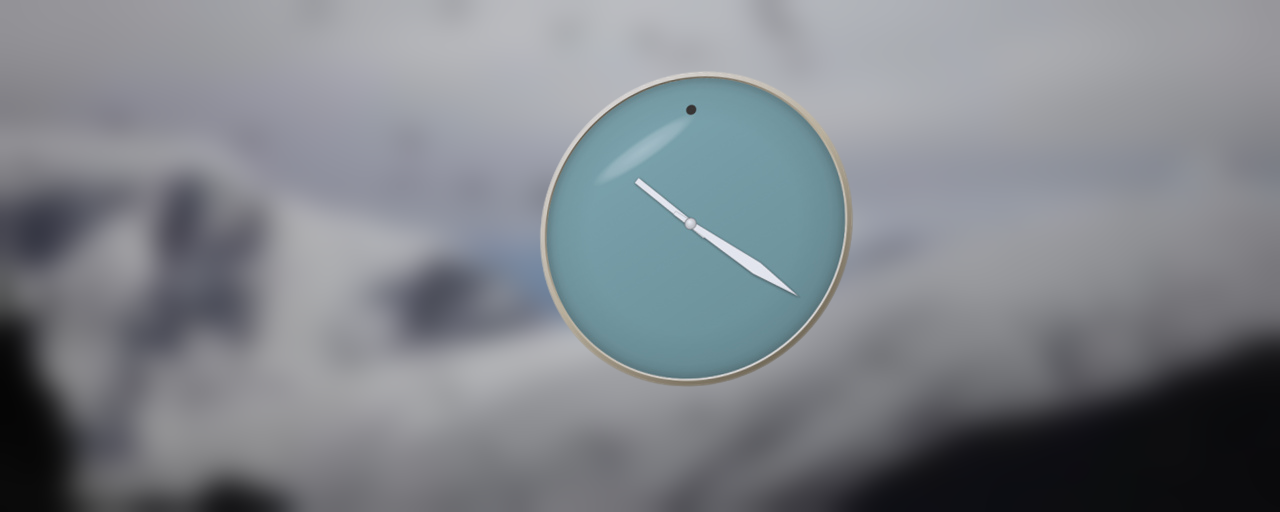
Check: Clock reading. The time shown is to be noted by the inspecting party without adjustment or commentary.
10:21
